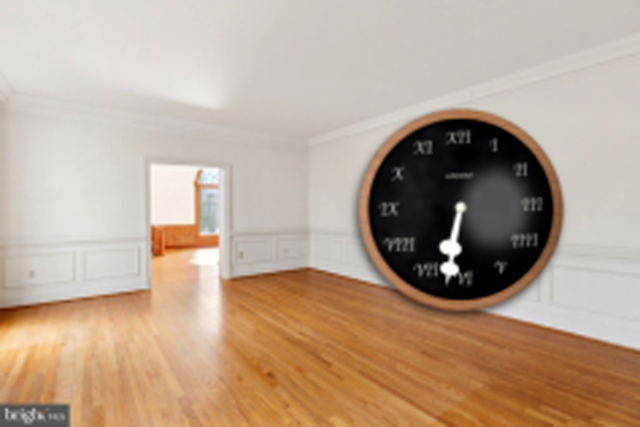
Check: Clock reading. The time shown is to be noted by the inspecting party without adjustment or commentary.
6:32
